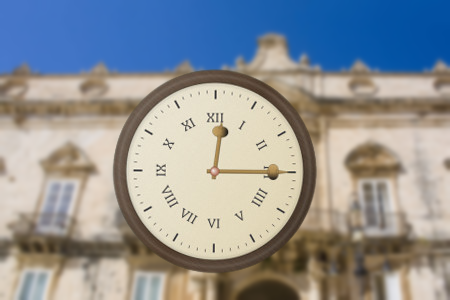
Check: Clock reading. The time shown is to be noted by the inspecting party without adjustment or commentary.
12:15
